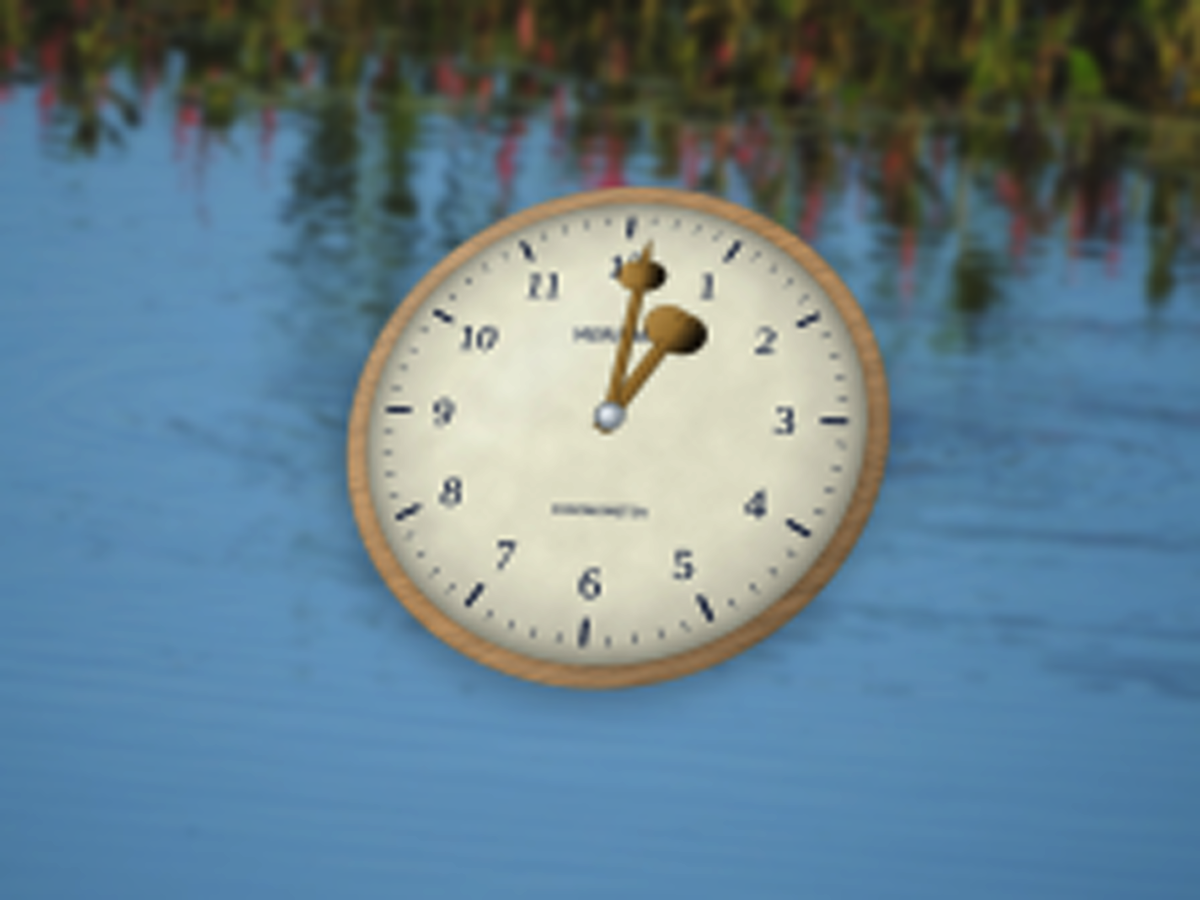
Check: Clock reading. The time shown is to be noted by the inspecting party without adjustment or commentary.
1:01
